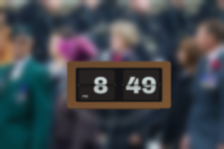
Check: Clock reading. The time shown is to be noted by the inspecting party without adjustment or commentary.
8:49
